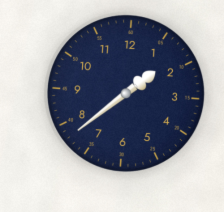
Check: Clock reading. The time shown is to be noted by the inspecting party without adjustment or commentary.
1:38
